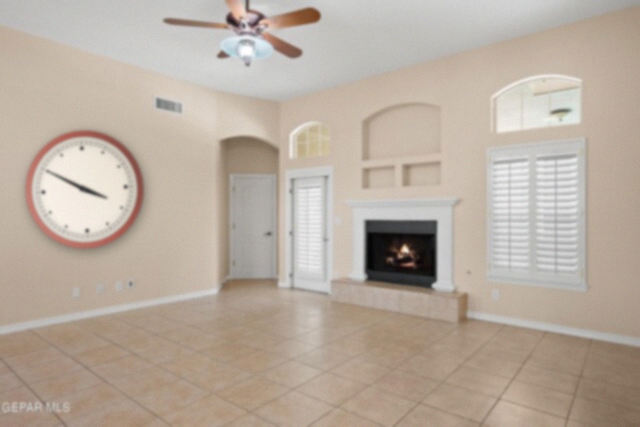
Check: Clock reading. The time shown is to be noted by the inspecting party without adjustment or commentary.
3:50
